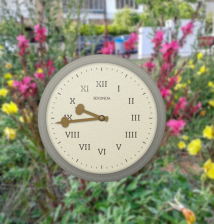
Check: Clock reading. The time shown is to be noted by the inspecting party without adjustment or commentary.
9:44
